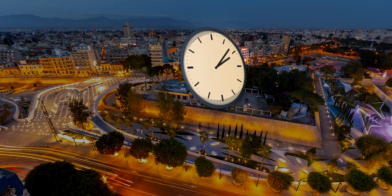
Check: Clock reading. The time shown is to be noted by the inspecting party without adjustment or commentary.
2:08
